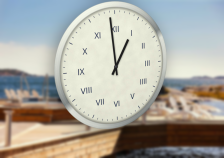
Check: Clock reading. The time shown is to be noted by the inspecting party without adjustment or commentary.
12:59
